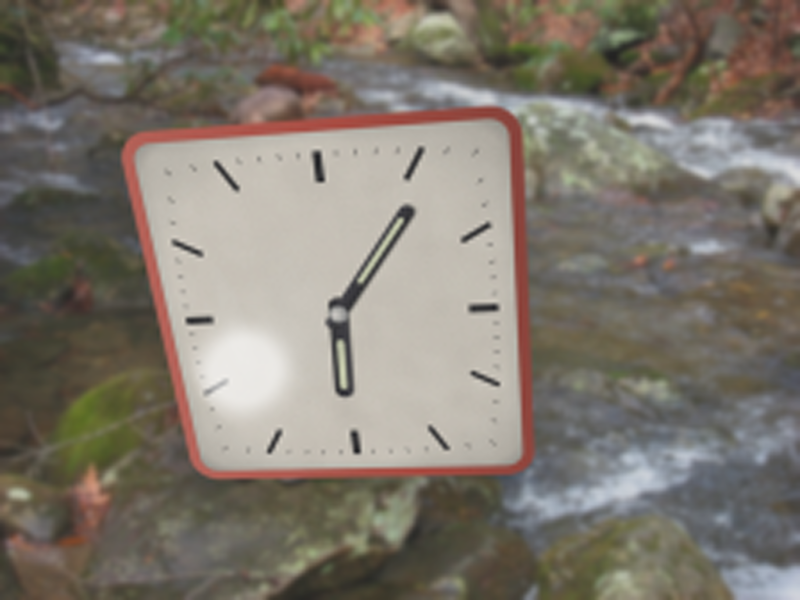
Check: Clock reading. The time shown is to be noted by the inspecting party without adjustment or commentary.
6:06
